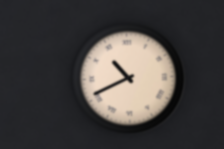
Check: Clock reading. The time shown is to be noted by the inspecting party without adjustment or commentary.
10:41
